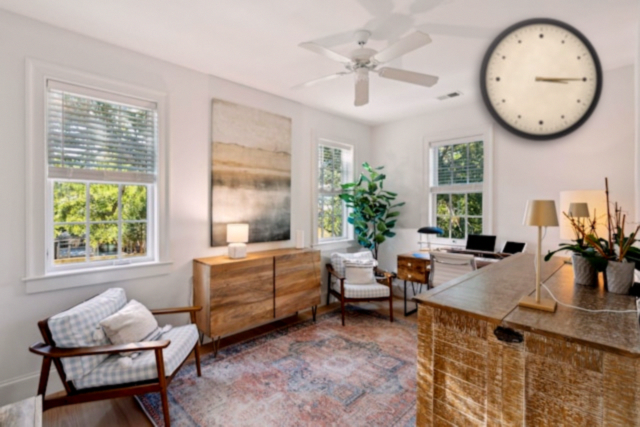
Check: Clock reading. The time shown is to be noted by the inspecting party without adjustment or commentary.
3:15
